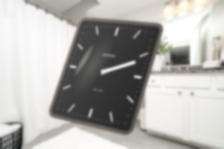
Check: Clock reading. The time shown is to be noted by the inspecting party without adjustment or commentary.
2:11
